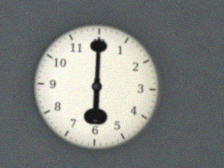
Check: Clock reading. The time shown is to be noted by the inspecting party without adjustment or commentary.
6:00
